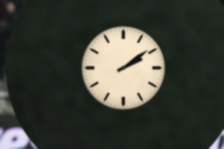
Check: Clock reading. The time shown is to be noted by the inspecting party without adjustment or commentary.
2:09
